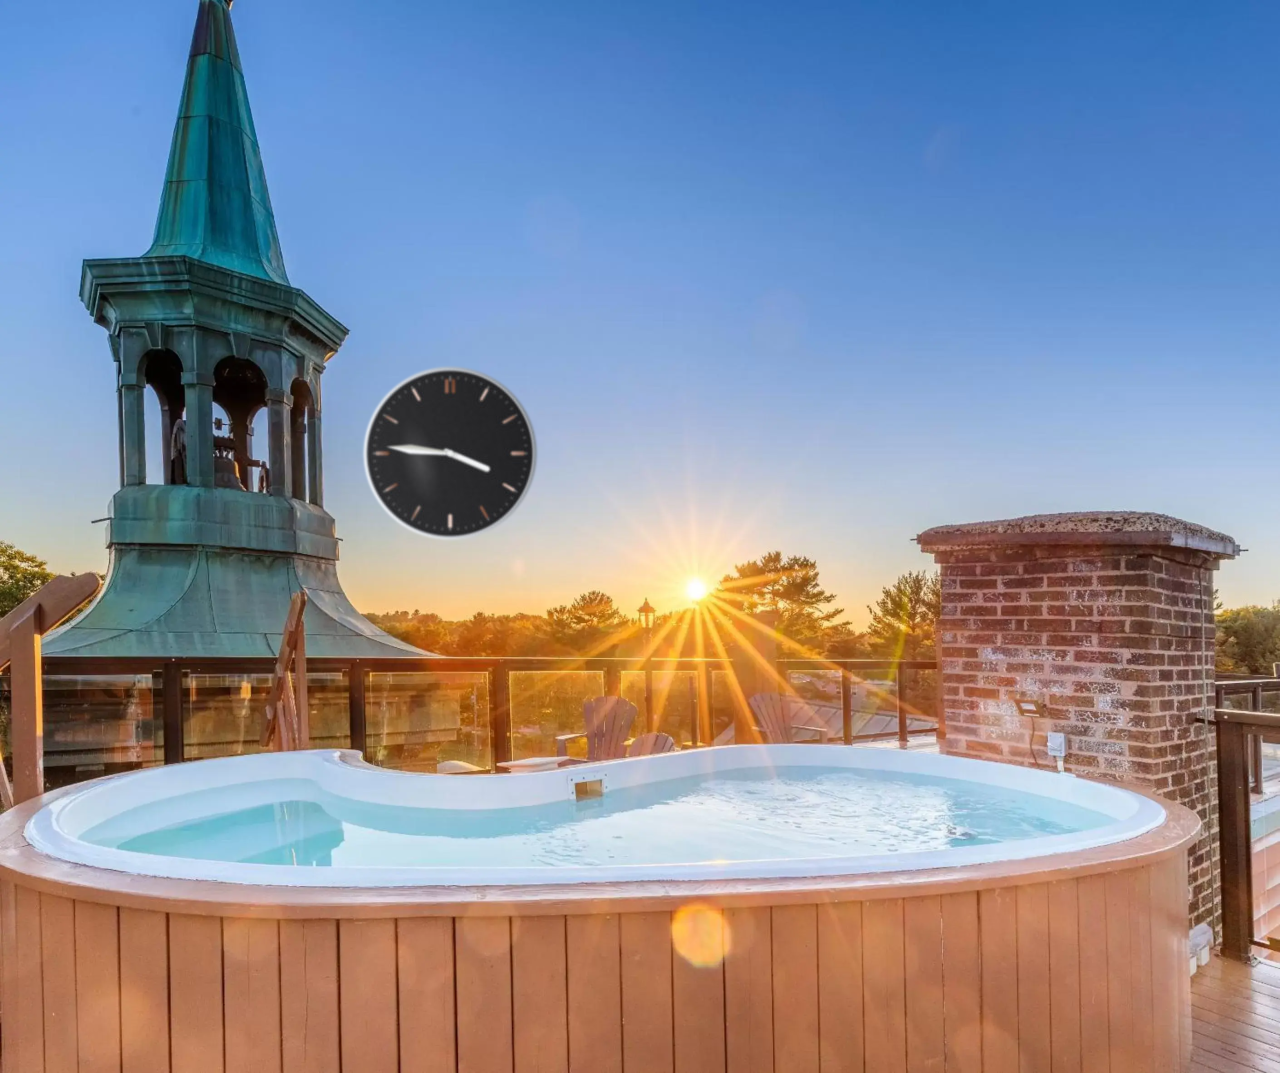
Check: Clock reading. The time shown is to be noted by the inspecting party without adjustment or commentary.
3:46
